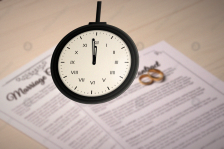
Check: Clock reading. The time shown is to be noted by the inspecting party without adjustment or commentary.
11:59
